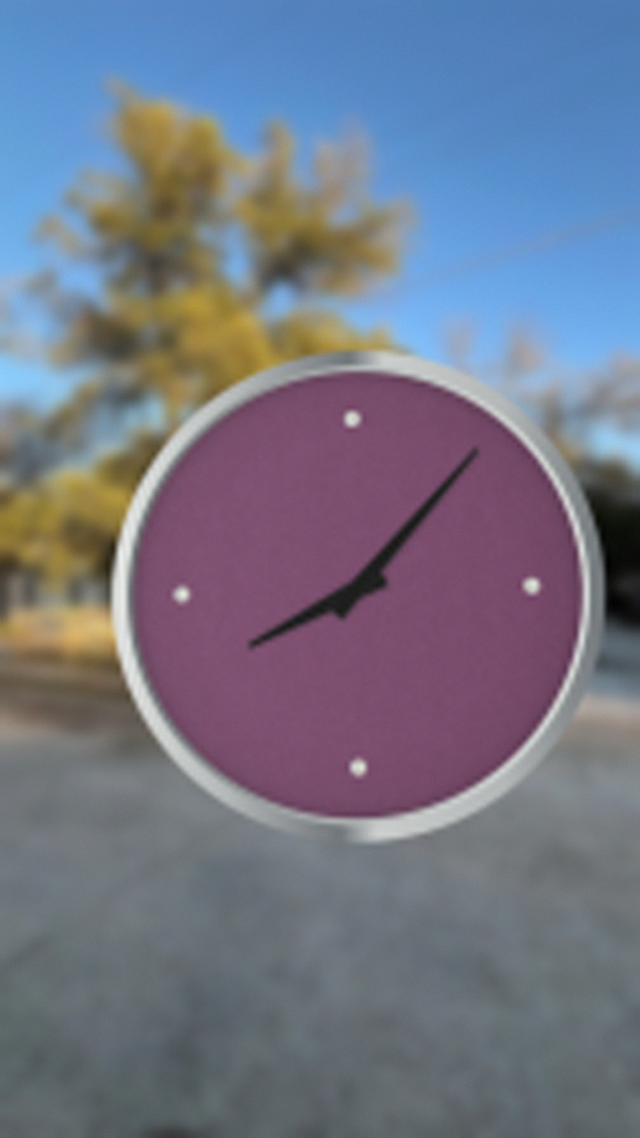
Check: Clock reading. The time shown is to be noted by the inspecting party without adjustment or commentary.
8:07
